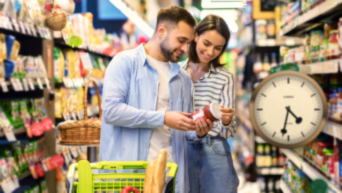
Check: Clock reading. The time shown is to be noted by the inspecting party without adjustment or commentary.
4:32
